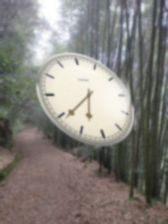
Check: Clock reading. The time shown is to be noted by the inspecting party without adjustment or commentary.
6:39
